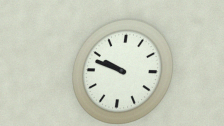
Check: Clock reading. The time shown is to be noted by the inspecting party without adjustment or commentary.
9:48
